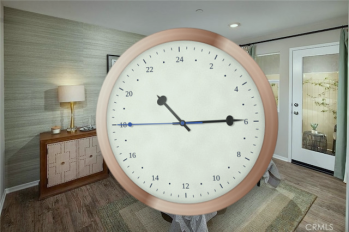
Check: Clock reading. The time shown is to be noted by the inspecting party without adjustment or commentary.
21:14:45
